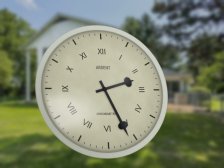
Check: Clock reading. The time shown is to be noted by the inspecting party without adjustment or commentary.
2:26
